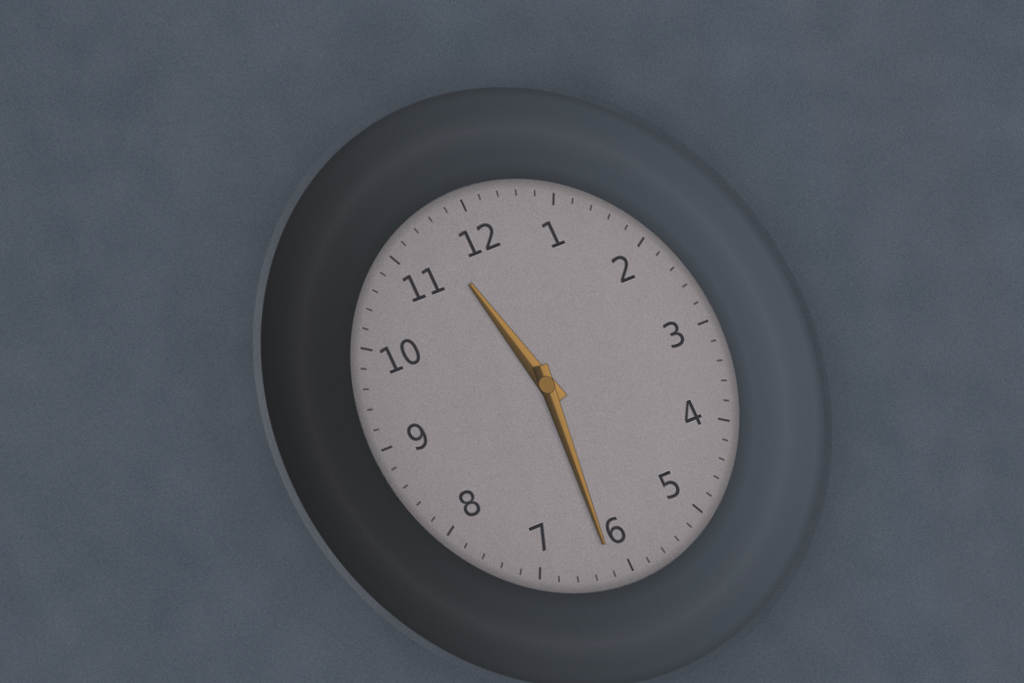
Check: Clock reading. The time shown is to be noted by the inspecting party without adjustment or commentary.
11:31
